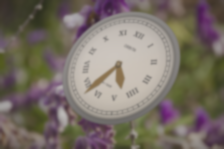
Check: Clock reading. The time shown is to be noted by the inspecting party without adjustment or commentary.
4:33
